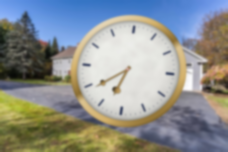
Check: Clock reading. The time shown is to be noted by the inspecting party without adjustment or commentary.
6:39
